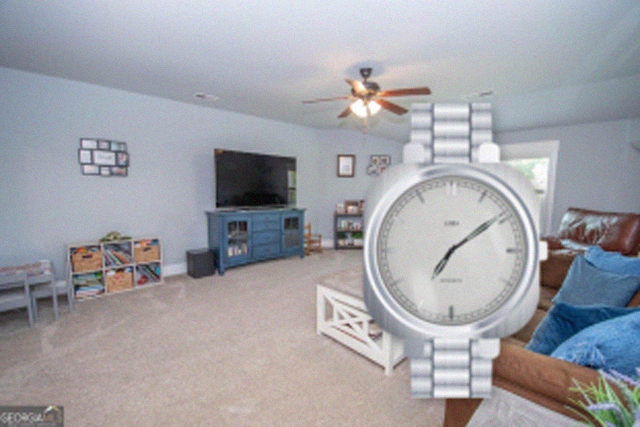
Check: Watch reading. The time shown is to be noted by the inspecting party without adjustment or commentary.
7:09
